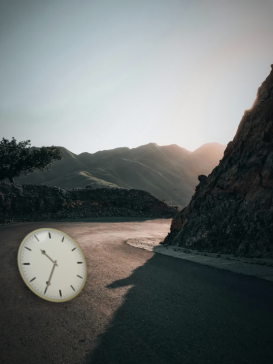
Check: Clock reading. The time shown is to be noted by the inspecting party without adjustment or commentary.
10:35
